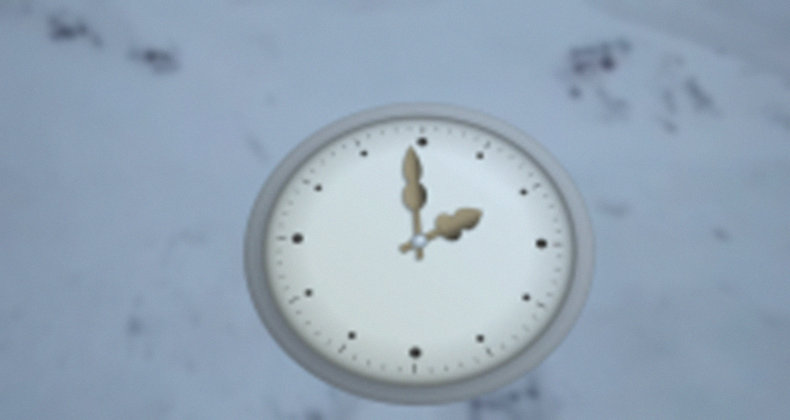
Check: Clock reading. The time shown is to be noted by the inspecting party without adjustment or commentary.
1:59
